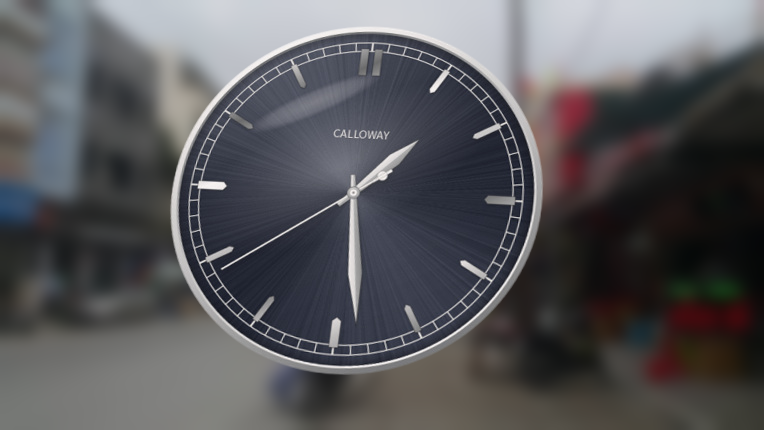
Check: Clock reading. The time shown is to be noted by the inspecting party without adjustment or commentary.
1:28:39
